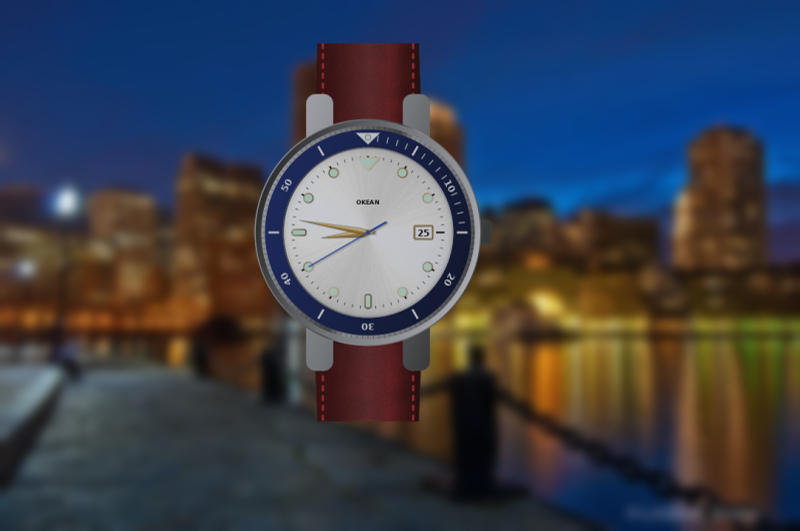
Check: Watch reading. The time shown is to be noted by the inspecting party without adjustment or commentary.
8:46:40
